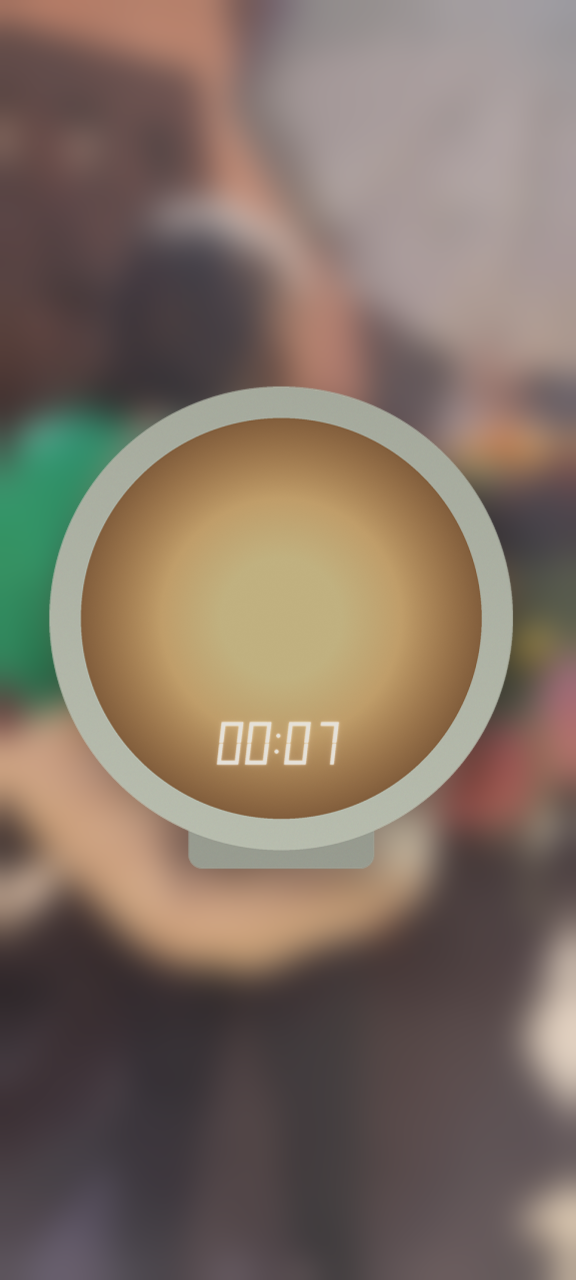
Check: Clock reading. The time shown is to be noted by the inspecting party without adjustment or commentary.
0:07
